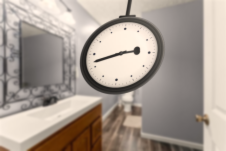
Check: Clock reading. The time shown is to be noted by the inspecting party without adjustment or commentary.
2:42
